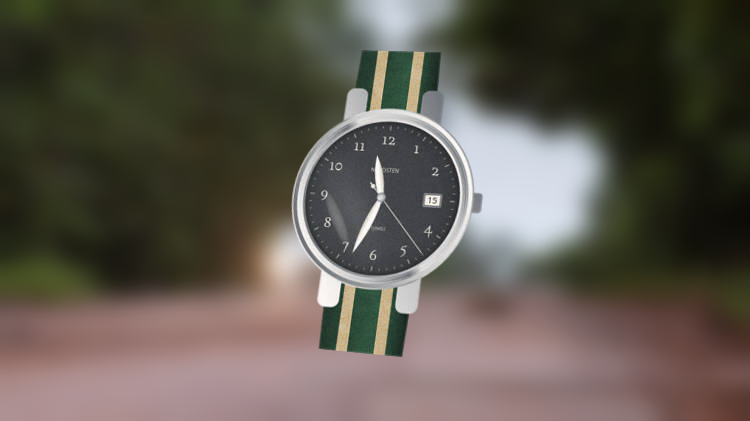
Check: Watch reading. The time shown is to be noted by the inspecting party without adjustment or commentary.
11:33:23
